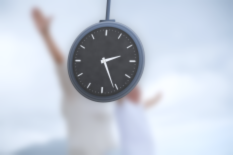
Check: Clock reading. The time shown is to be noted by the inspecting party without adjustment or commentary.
2:26
